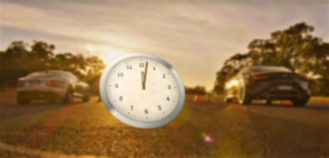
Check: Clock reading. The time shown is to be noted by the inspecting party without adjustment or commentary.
12:02
